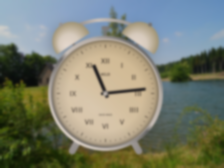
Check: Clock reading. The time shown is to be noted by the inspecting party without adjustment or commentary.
11:14
